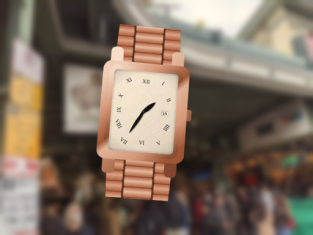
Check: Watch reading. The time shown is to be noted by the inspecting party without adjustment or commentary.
1:35
